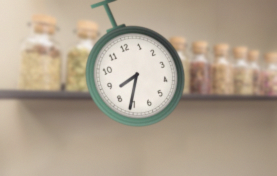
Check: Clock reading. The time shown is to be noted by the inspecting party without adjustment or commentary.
8:36
